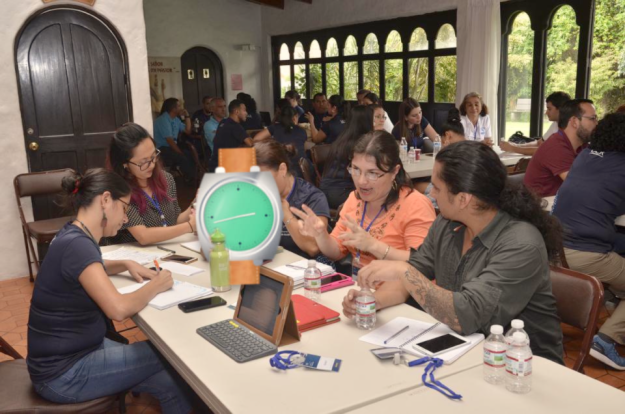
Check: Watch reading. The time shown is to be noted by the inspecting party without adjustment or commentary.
2:43
